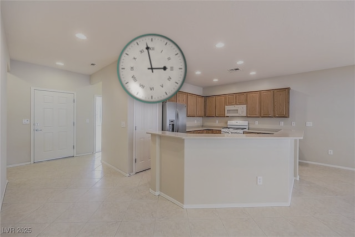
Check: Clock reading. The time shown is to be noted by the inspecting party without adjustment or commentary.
2:58
